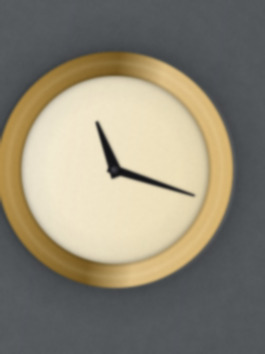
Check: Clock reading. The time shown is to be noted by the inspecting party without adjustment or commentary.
11:18
